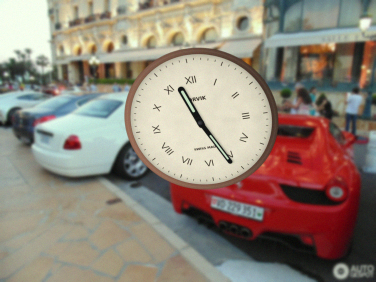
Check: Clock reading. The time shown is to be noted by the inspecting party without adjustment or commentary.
11:26
